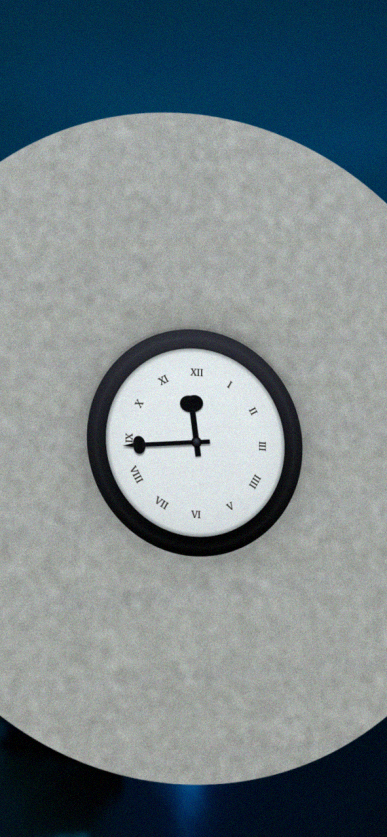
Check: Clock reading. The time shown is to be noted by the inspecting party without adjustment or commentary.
11:44
